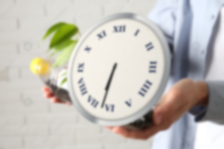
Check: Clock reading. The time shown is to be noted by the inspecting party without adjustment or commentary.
6:32
